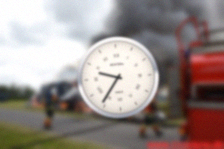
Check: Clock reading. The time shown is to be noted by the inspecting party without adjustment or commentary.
9:36
